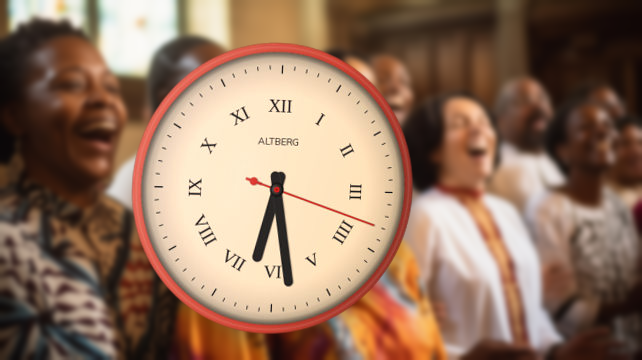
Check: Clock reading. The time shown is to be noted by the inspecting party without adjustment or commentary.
6:28:18
